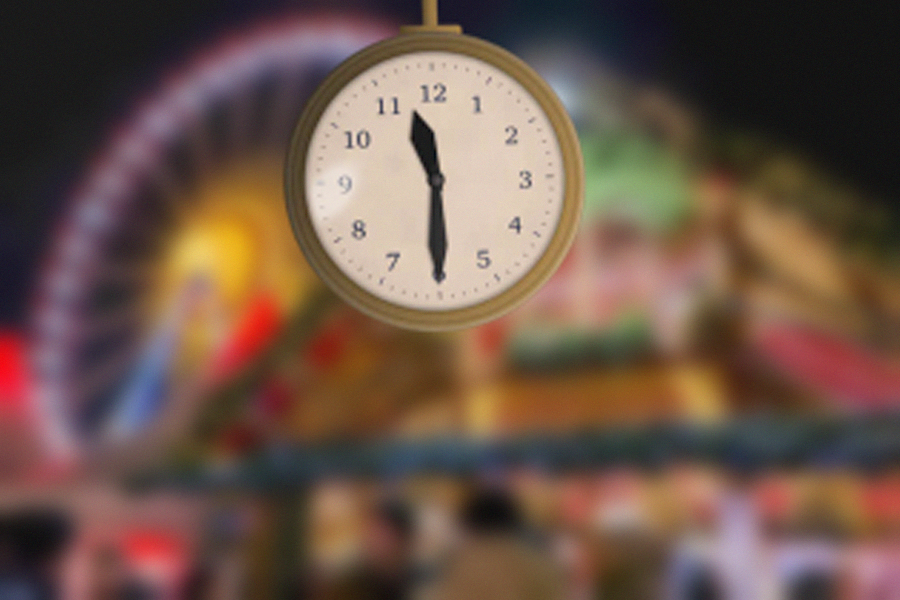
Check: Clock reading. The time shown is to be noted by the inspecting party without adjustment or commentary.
11:30
